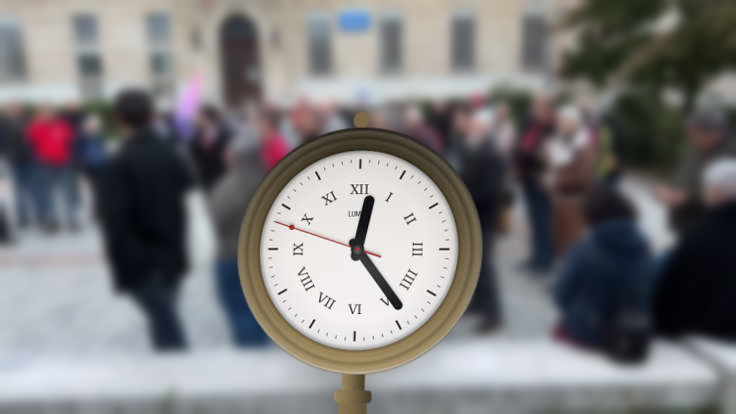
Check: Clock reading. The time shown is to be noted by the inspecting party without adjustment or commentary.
12:23:48
